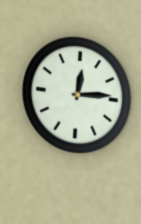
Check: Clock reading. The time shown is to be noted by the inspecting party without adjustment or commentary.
12:14
